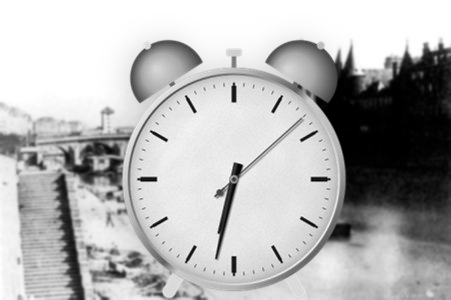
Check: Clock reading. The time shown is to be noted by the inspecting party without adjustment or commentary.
6:32:08
